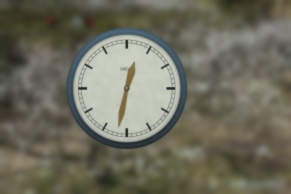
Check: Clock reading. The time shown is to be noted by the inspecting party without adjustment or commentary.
12:32
